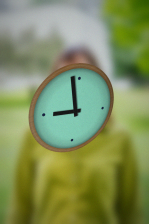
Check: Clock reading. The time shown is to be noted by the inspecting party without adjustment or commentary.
8:58
